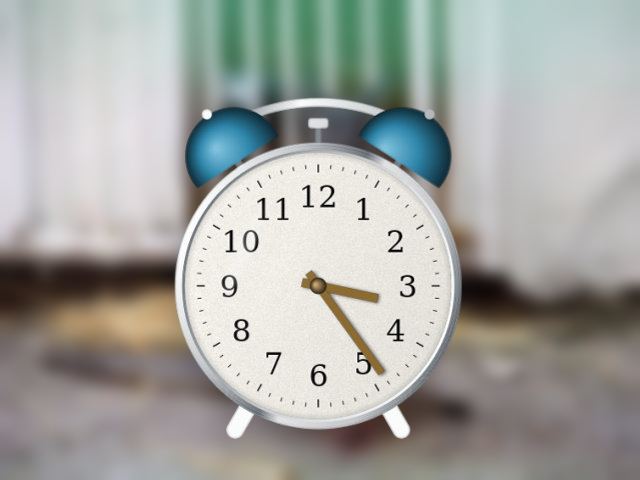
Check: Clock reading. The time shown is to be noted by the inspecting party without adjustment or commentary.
3:24
